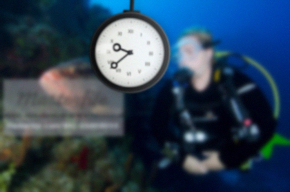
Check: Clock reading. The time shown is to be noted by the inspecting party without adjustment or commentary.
9:38
